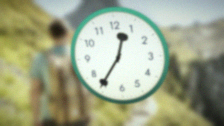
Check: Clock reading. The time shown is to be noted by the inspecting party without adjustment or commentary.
12:36
